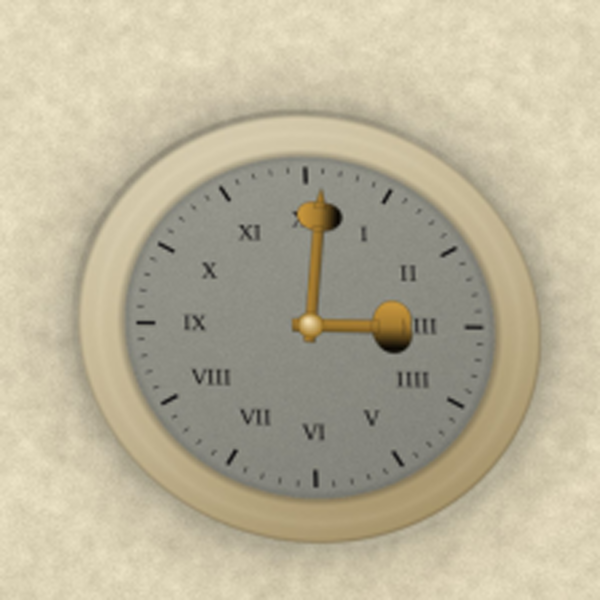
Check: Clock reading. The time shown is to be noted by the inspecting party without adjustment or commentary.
3:01
